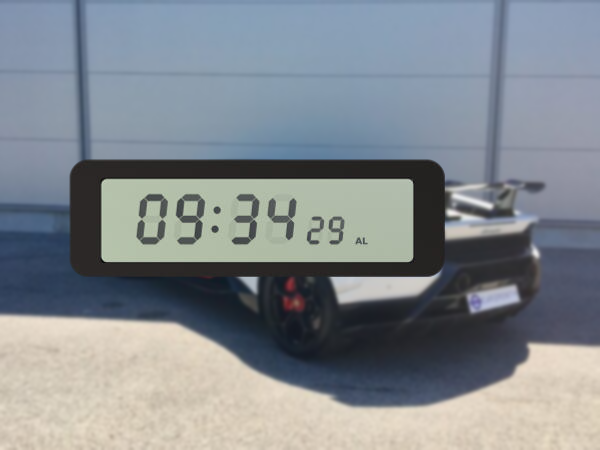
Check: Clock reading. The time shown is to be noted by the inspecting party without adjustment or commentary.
9:34:29
